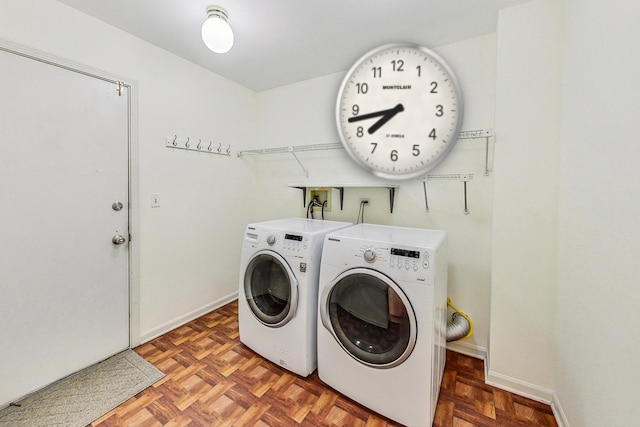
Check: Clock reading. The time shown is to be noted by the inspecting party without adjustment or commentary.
7:43
